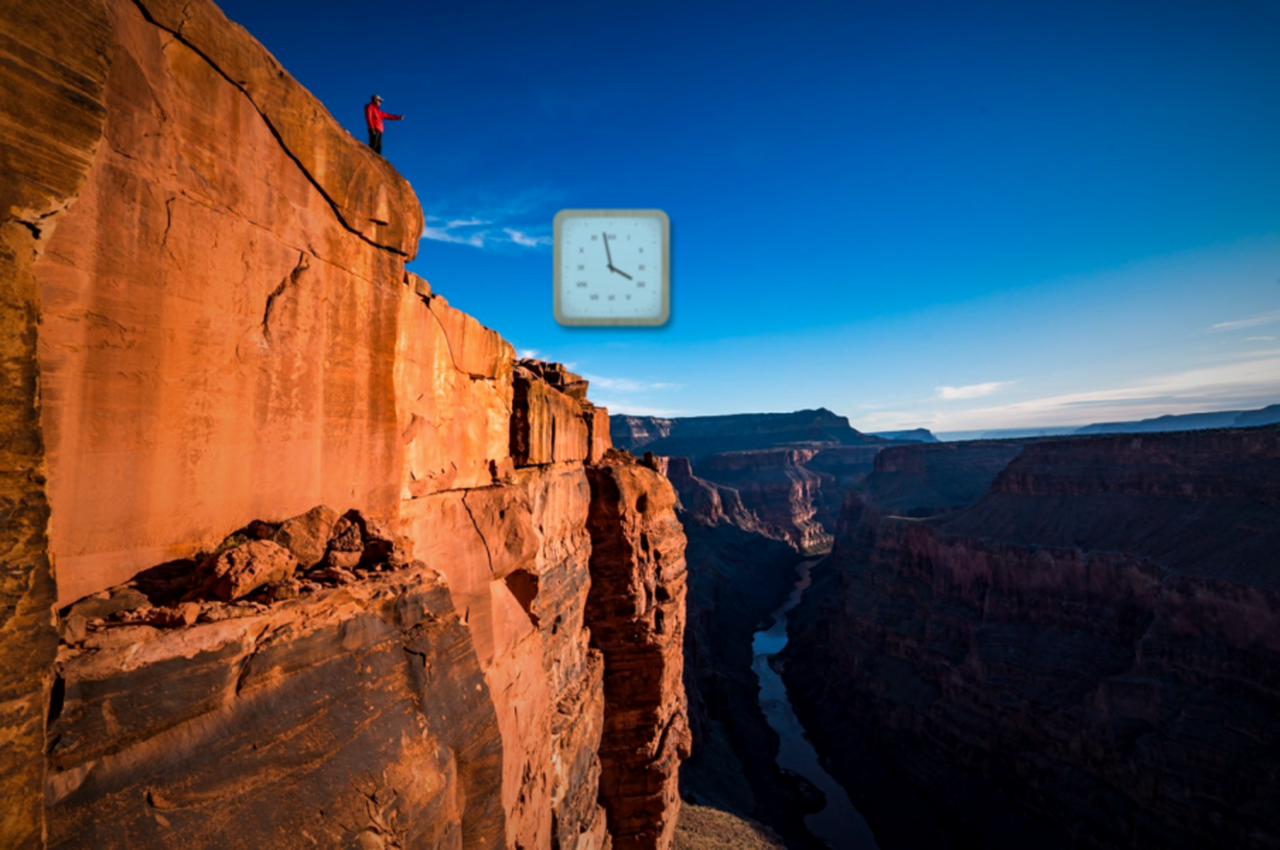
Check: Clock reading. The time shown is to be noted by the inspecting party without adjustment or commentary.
3:58
